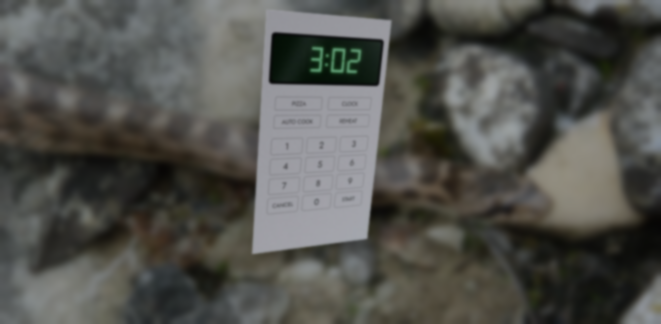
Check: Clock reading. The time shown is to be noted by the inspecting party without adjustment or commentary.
3:02
